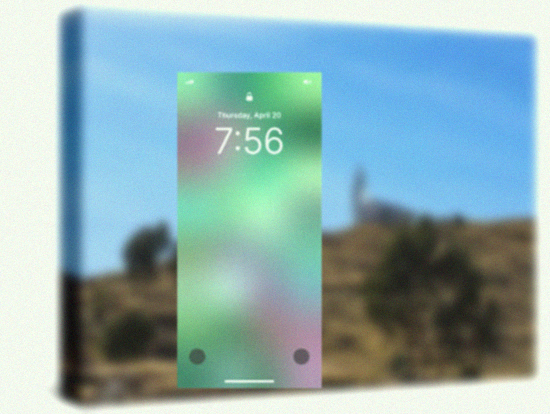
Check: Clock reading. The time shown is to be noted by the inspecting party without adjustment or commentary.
7:56
